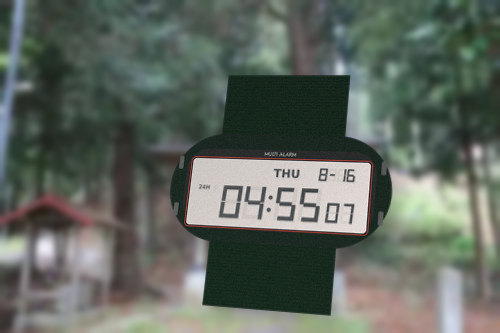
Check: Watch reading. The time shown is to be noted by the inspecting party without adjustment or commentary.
4:55:07
